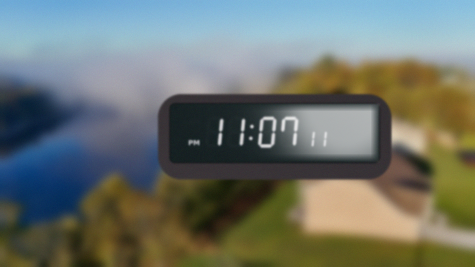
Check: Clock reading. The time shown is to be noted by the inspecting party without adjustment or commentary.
11:07:11
